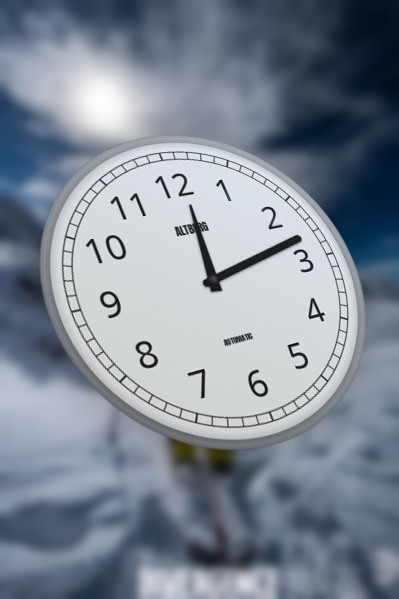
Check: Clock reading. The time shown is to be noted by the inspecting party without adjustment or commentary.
12:13
